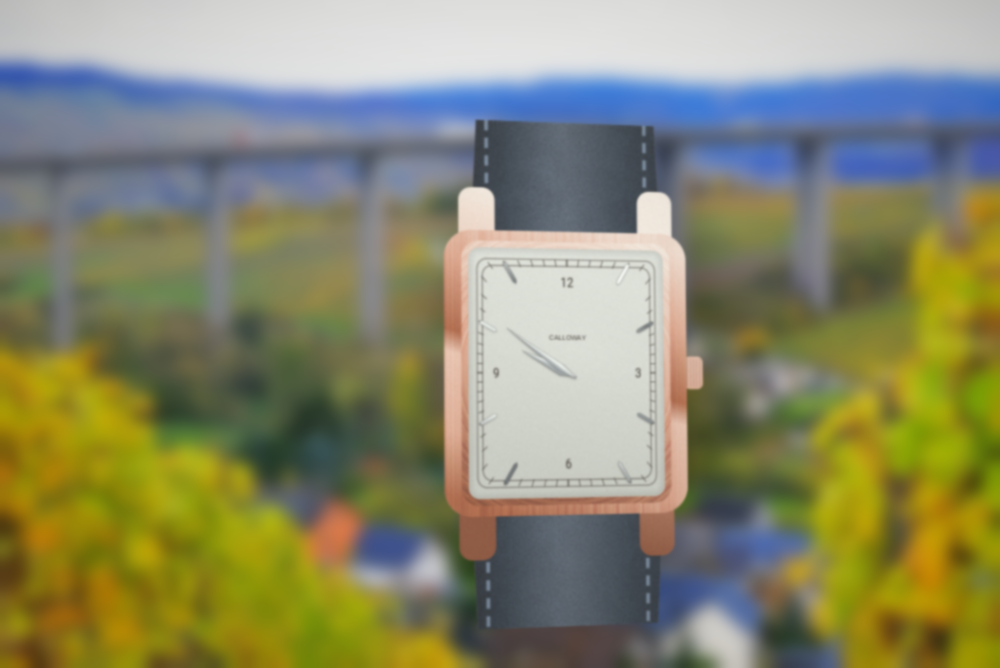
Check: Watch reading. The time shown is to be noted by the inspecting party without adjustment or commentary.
9:51
